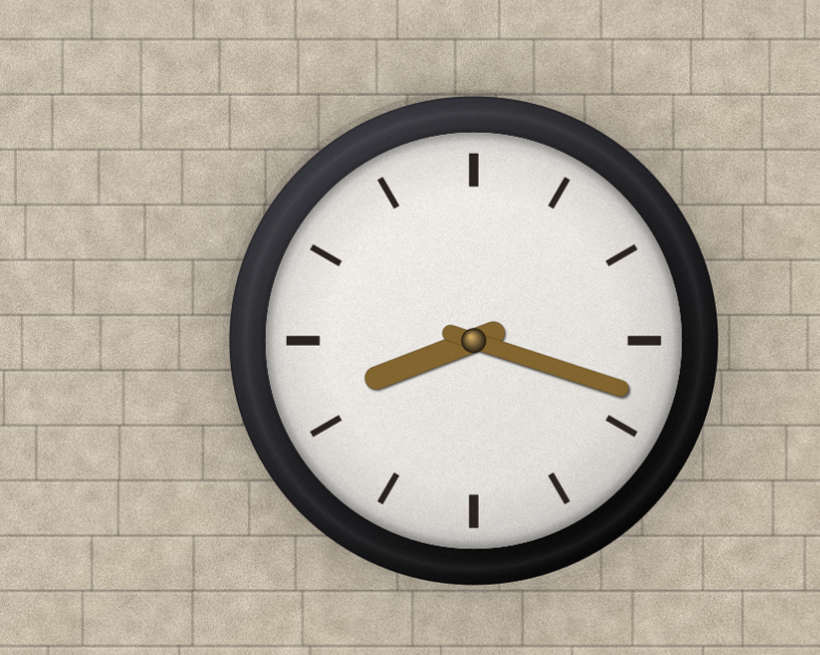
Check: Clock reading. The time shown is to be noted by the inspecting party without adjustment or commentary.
8:18
